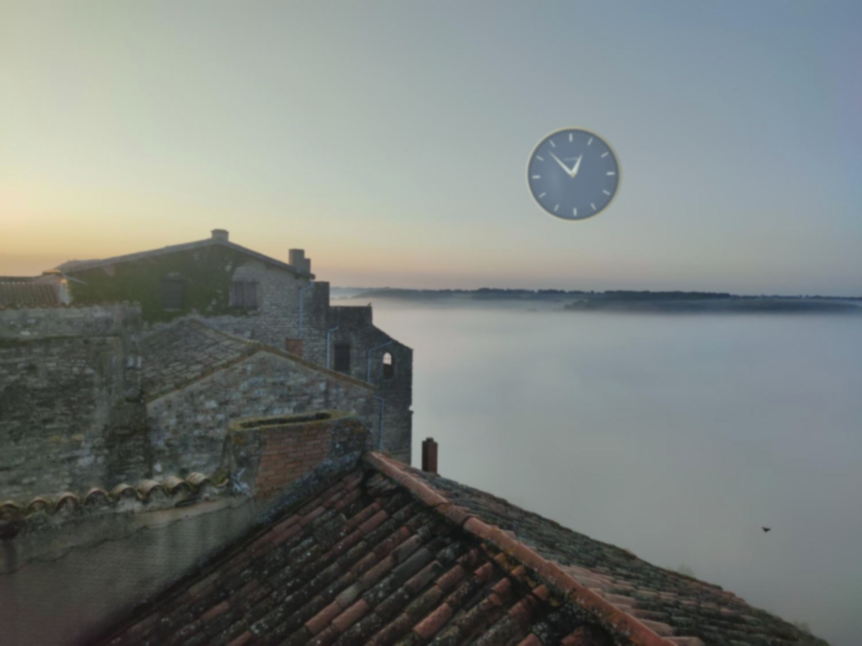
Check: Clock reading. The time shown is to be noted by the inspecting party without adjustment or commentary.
12:53
